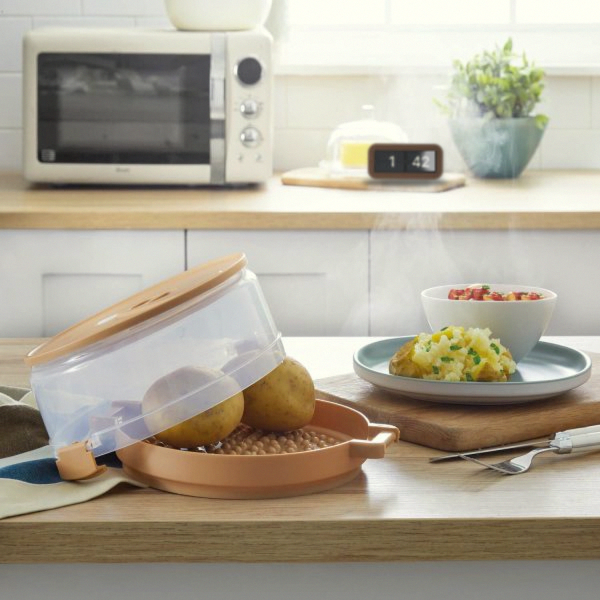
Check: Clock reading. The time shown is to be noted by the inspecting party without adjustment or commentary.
1:42
